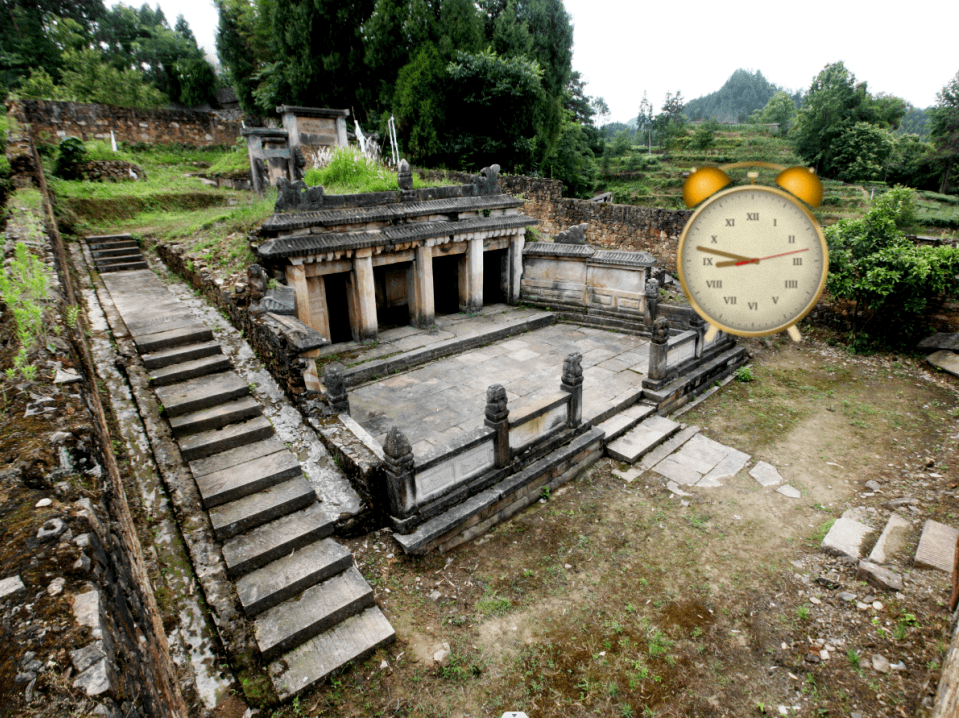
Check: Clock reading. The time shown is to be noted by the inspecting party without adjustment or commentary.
8:47:13
